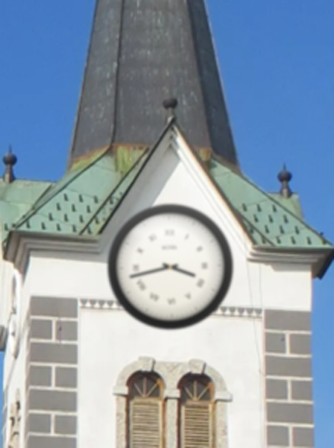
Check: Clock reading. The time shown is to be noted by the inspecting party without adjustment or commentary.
3:43
